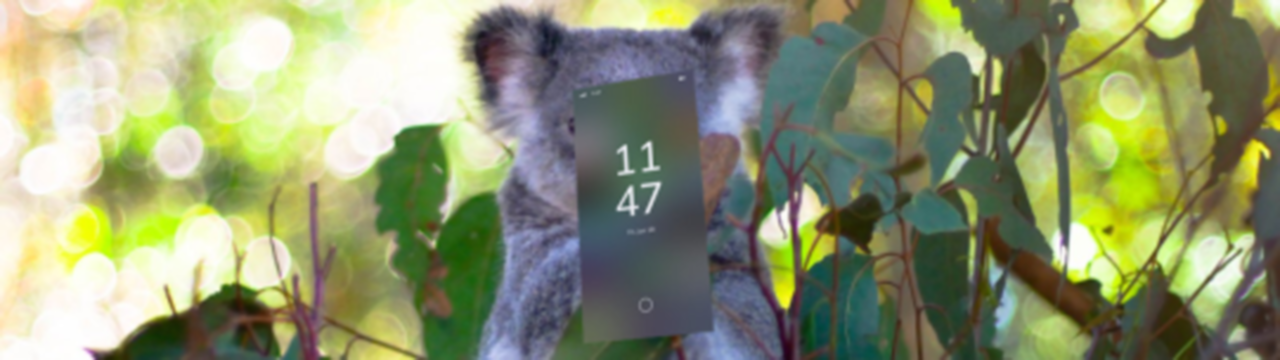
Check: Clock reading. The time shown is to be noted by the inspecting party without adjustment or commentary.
11:47
